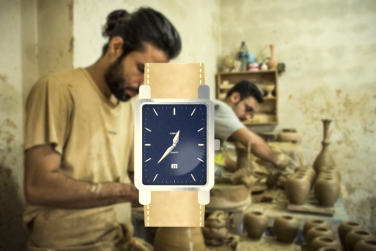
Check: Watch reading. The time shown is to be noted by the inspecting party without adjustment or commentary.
12:37
